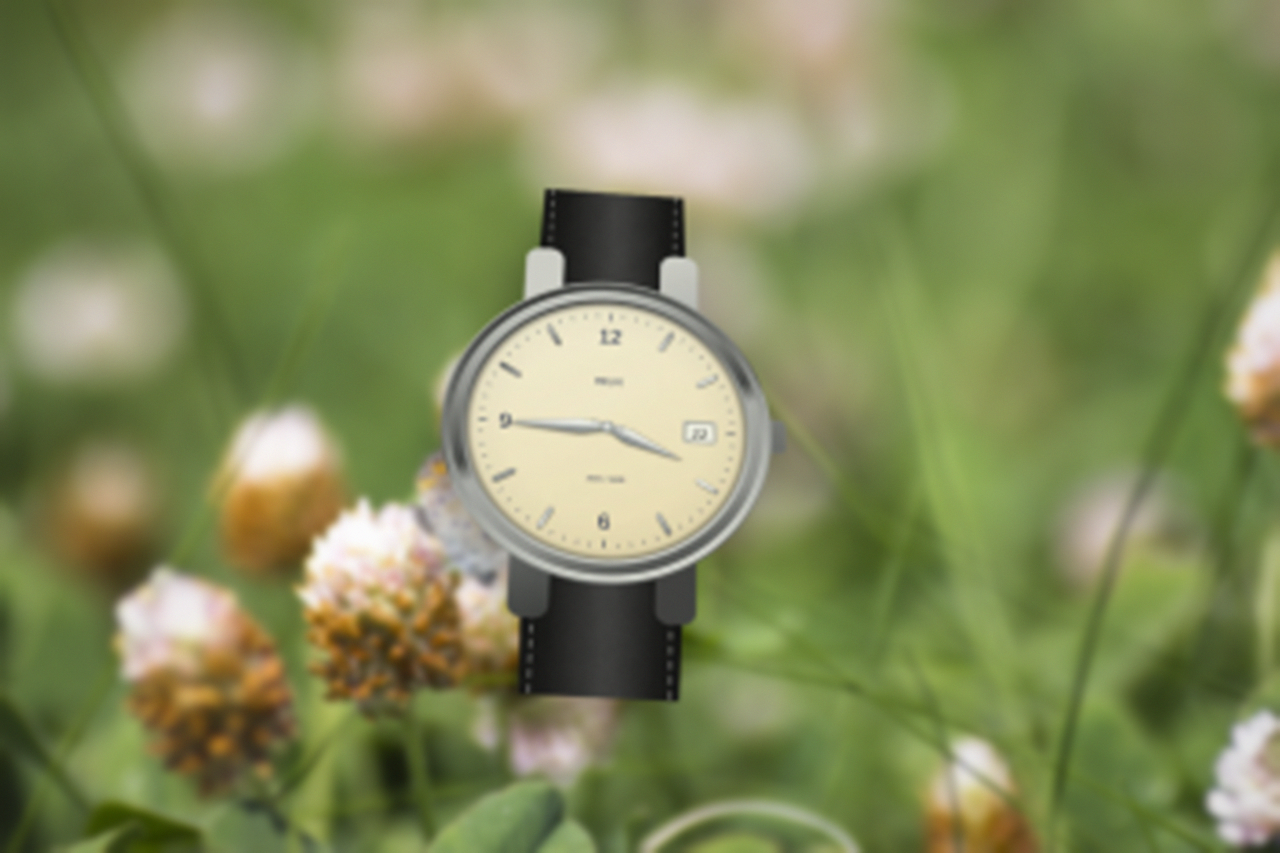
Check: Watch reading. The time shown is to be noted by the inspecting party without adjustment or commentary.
3:45
